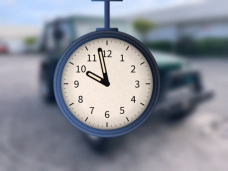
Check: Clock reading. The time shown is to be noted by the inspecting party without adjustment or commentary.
9:58
